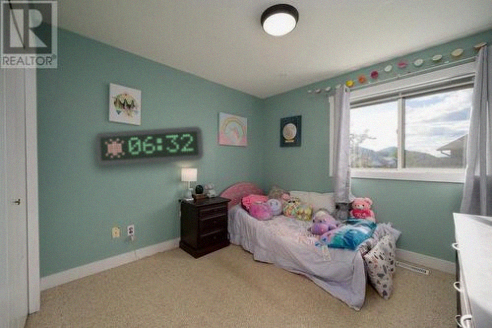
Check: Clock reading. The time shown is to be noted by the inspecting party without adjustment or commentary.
6:32
